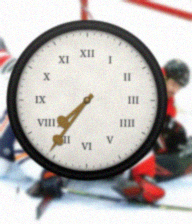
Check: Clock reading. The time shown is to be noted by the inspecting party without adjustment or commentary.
7:36
